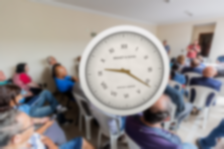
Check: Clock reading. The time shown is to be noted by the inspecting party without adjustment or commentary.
9:21
